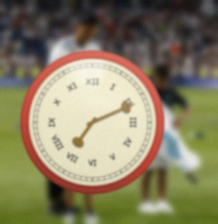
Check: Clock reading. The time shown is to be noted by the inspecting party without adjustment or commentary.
7:11
